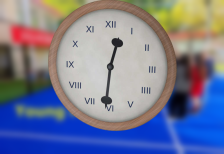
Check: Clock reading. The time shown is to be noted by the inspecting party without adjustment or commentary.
12:31
